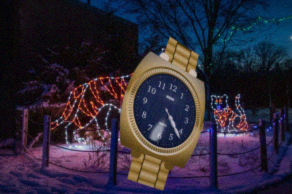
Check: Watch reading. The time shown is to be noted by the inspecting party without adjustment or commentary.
4:22
